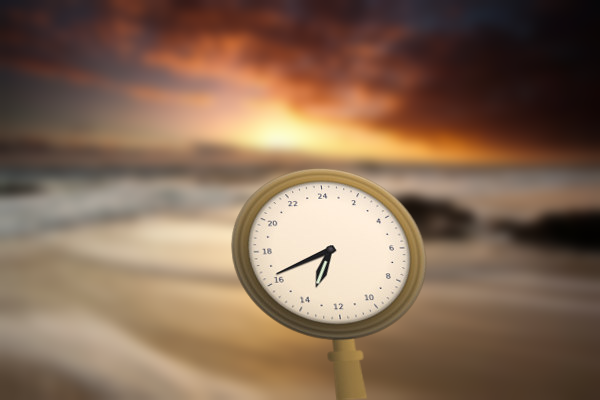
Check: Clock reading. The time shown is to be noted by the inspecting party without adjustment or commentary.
13:41
